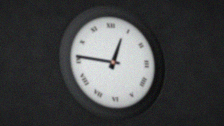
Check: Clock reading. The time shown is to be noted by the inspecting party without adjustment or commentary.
12:46
